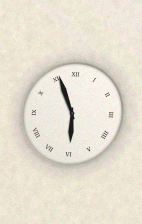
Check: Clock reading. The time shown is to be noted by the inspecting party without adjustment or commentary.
5:56
